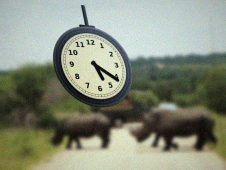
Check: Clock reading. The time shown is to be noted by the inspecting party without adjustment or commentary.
5:21
